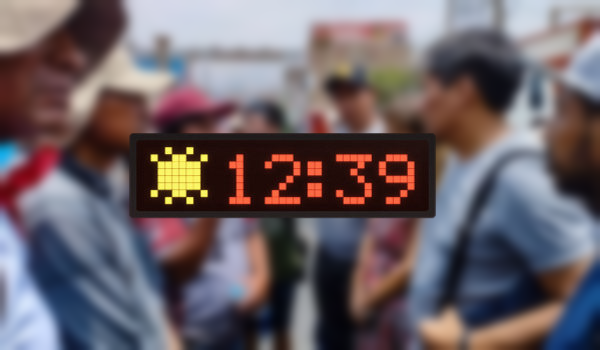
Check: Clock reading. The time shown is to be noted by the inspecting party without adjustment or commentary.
12:39
